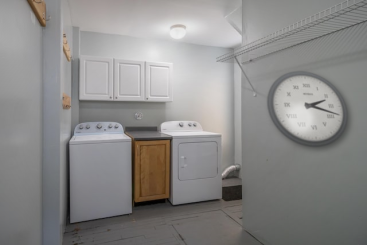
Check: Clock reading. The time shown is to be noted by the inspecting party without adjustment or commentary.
2:18
